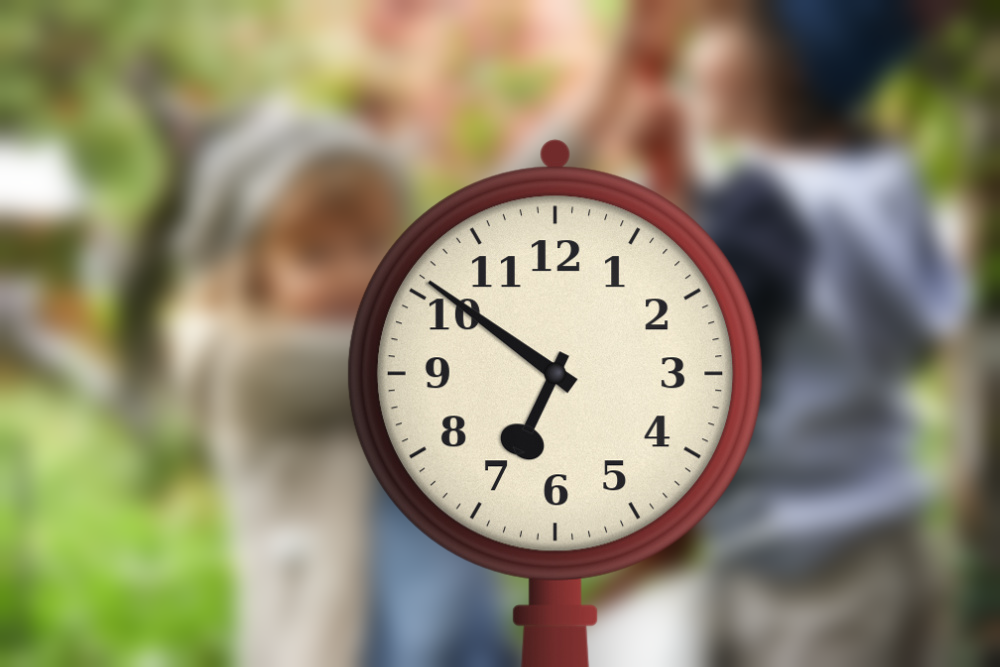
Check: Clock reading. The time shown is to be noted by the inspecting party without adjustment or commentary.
6:51
